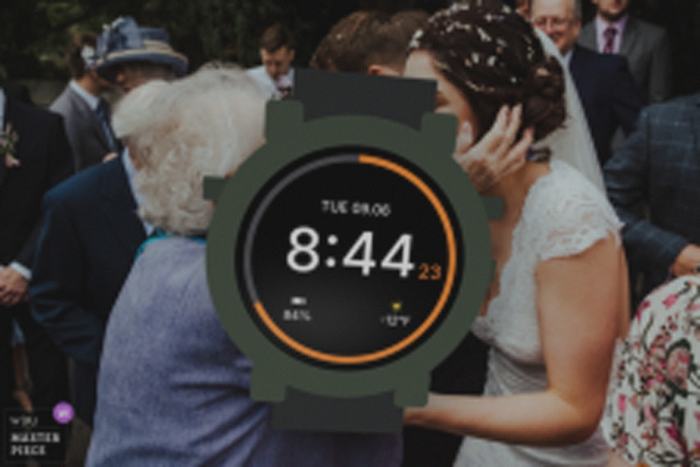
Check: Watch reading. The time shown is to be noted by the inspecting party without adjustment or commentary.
8:44
